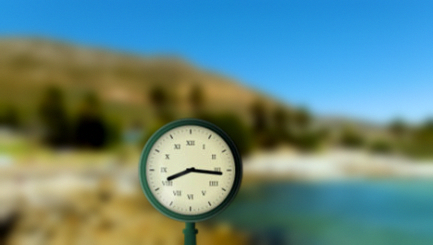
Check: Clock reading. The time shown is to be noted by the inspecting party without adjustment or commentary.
8:16
